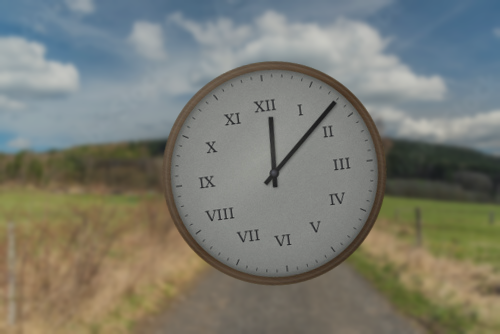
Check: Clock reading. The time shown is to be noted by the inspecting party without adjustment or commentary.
12:08
